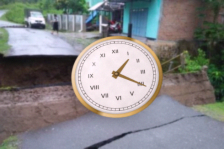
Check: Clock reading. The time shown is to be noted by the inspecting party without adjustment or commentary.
1:20
